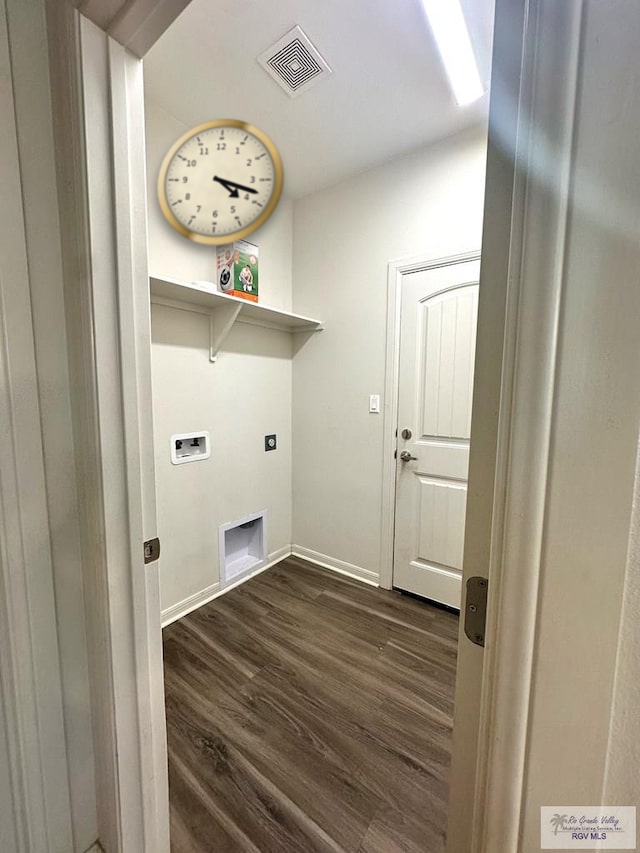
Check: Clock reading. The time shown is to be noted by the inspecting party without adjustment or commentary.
4:18
